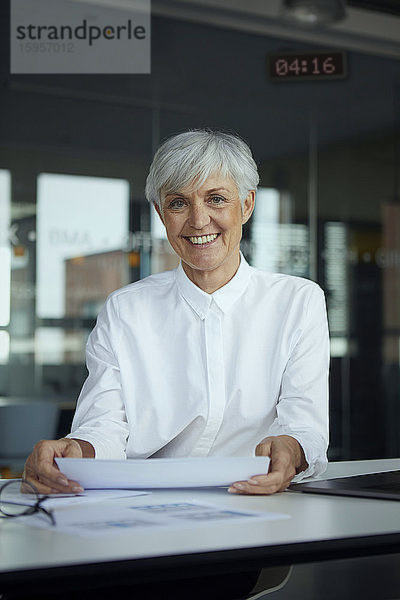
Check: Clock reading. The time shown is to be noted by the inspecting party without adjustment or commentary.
4:16
